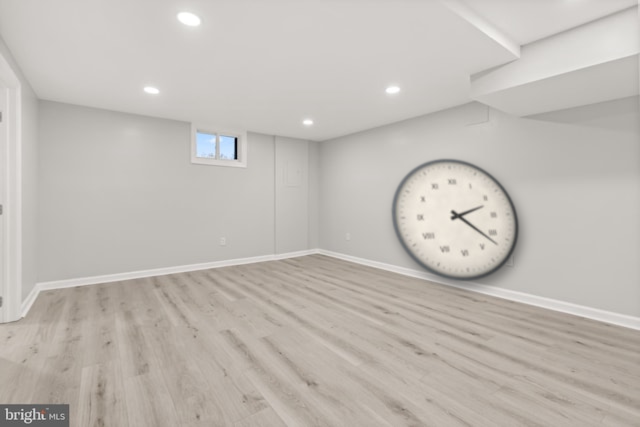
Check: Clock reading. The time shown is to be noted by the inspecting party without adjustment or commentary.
2:22
